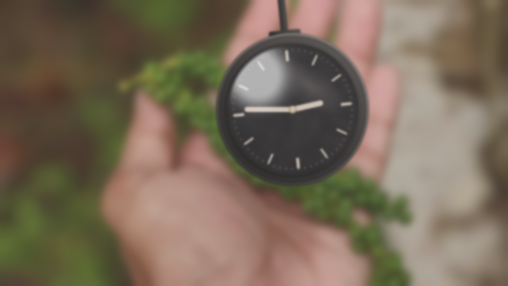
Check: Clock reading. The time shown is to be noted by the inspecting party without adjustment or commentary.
2:46
